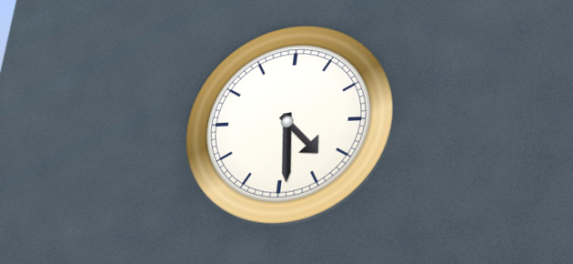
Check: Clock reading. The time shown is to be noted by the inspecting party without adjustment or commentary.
4:29
